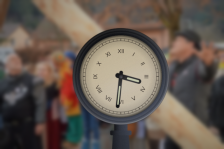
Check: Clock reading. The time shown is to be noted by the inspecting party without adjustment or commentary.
3:31
